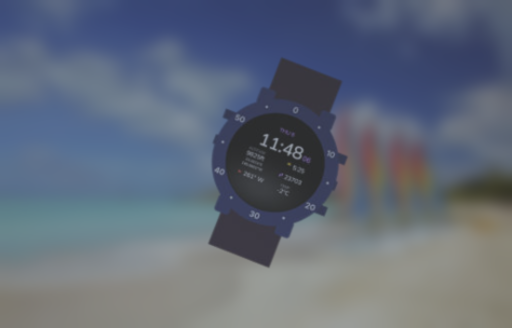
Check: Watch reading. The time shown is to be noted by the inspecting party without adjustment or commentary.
11:48
